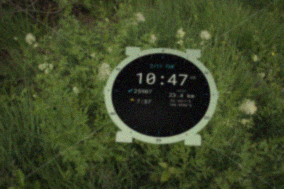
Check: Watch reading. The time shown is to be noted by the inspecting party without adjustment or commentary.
10:47
